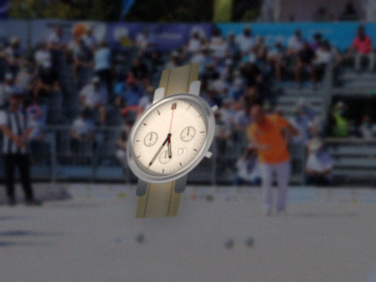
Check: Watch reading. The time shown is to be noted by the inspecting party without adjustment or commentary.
5:35
